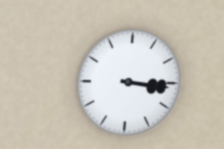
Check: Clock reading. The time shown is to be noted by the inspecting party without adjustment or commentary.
3:16
